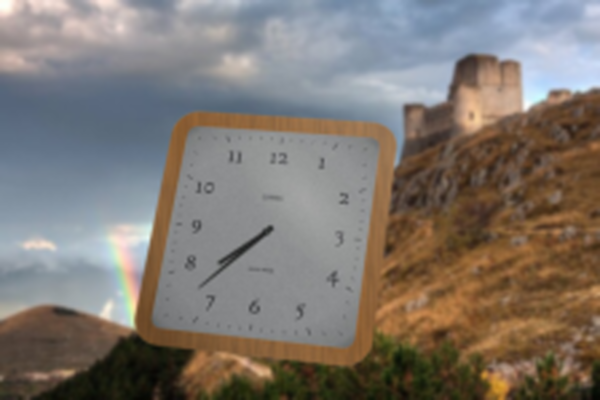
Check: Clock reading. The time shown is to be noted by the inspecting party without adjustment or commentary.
7:37
